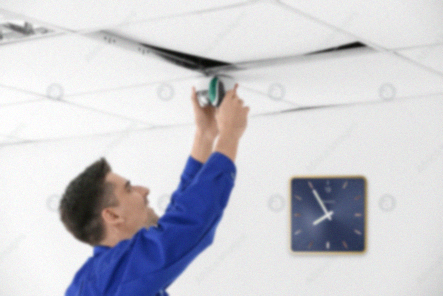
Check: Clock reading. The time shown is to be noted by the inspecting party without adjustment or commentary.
7:55
